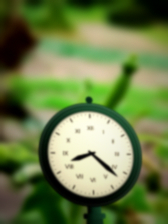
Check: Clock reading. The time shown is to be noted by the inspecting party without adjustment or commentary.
8:22
